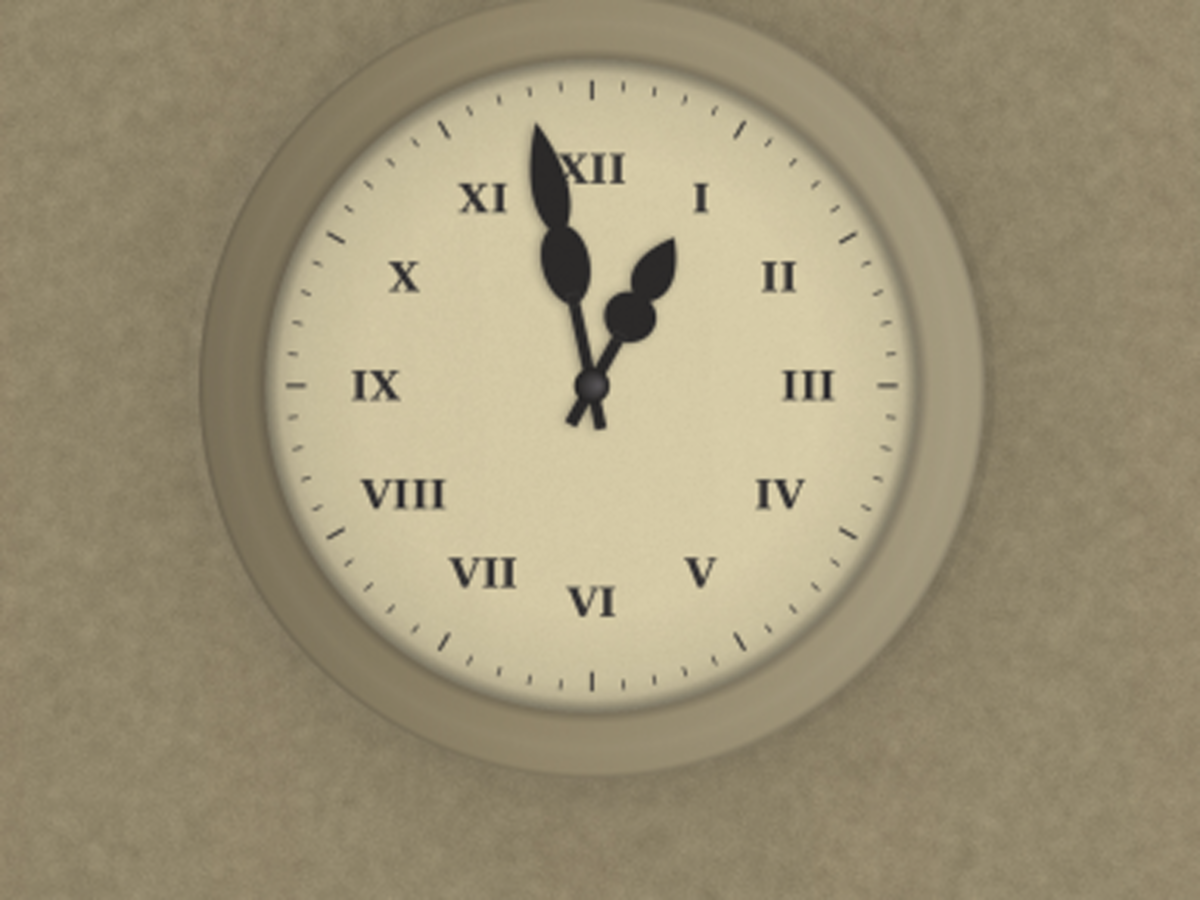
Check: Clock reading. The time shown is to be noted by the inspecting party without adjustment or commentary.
12:58
